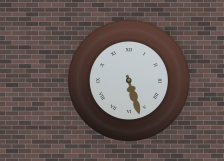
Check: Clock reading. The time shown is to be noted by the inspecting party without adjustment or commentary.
5:27
